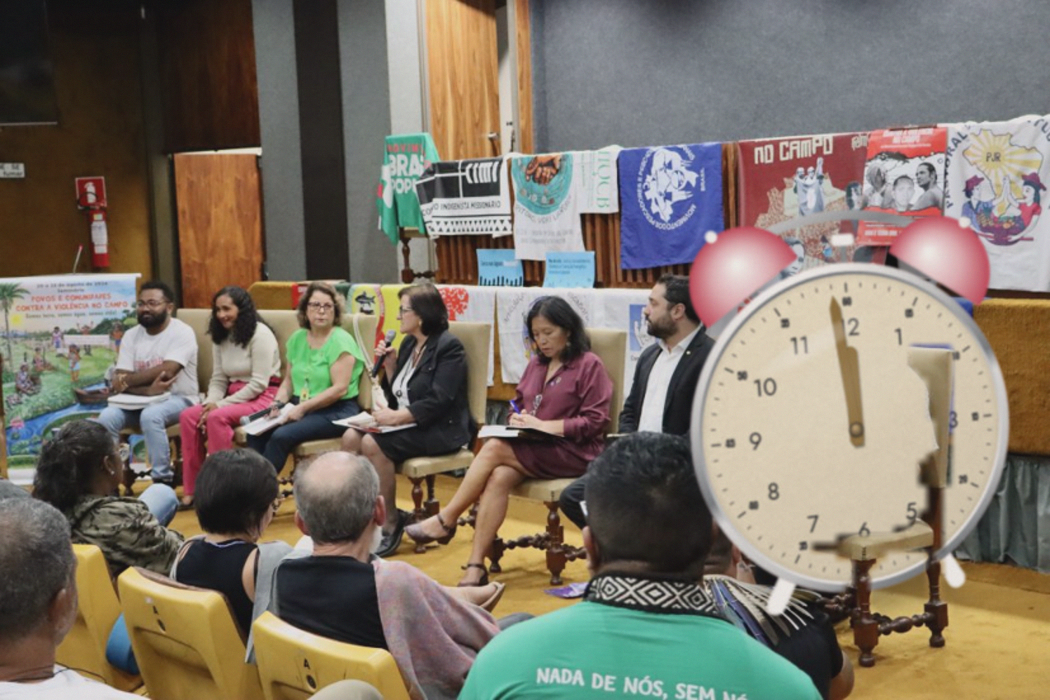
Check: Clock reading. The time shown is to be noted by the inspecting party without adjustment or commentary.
11:59
